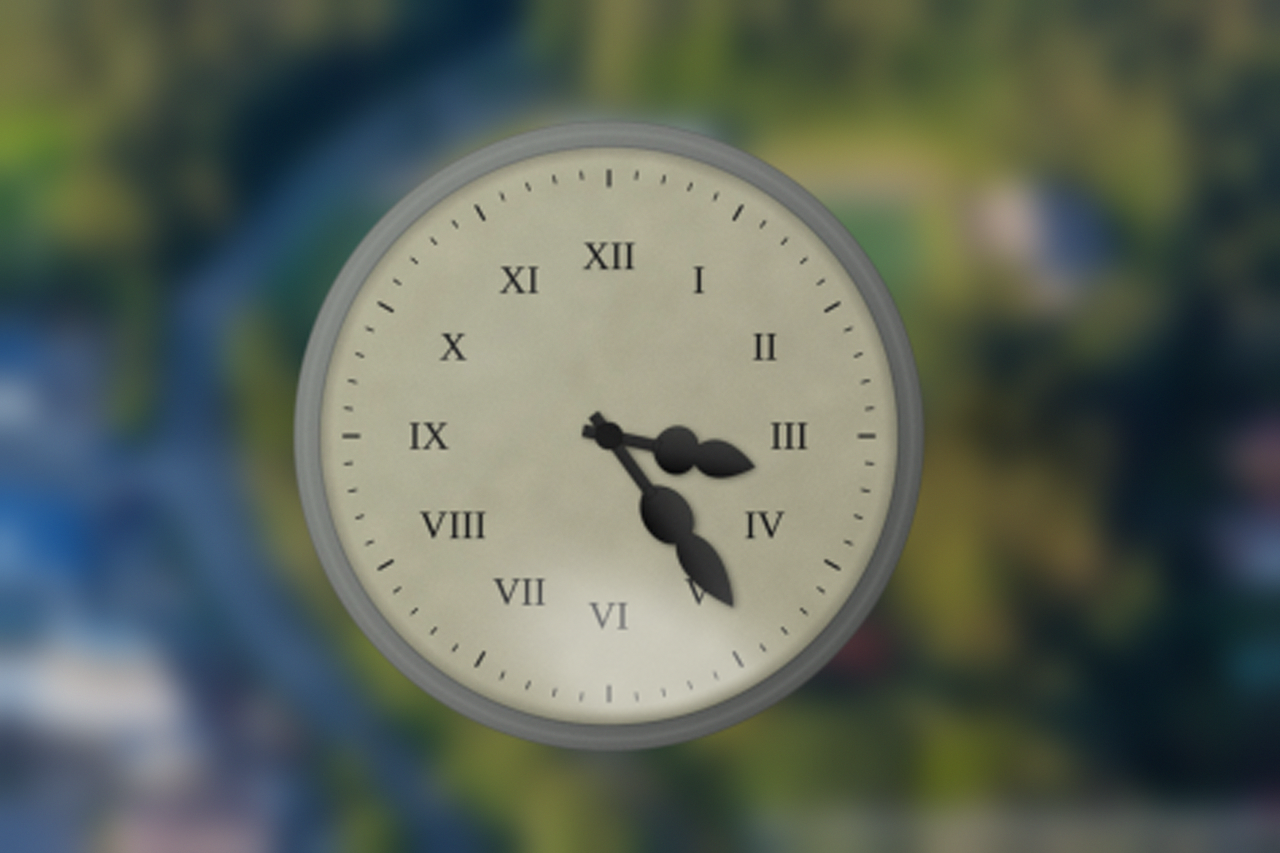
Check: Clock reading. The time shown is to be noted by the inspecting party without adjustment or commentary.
3:24
